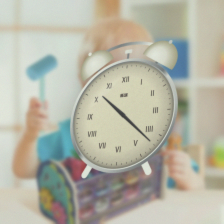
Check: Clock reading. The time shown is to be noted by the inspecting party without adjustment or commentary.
10:22
